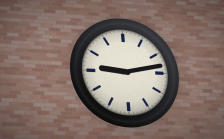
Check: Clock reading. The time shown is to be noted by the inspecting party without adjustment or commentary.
9:13
